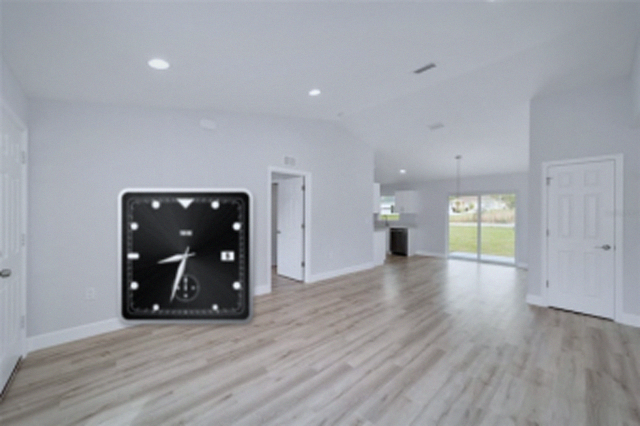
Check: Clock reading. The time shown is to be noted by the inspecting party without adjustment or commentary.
8:33
